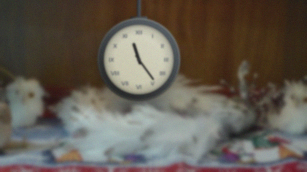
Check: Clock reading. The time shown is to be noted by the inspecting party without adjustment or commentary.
11:24
